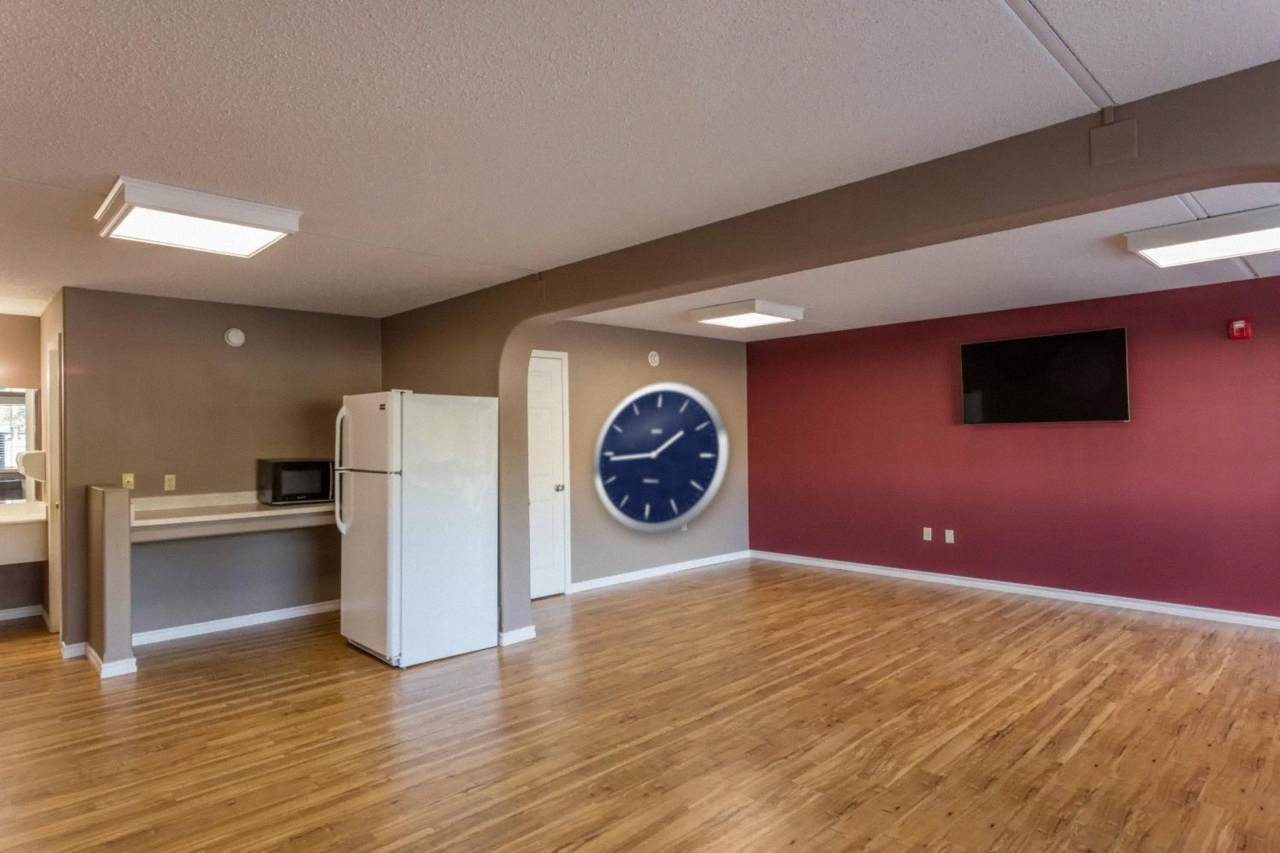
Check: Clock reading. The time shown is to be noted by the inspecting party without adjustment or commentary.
1:44
